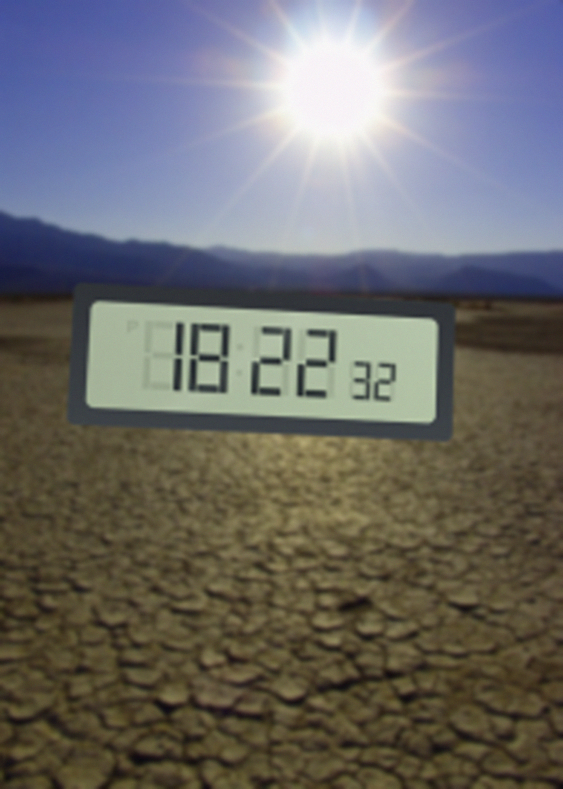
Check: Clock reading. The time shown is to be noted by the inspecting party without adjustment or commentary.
18:22:32
